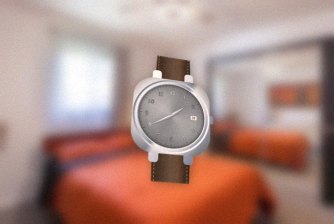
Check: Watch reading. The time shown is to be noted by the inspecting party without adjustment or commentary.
1:40
